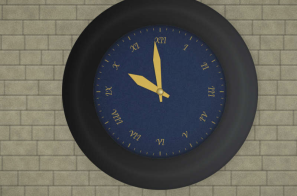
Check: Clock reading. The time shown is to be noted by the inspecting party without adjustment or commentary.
9:59
